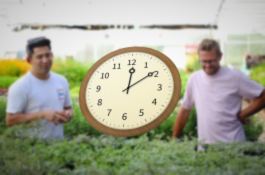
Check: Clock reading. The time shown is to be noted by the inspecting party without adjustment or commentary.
12:09
